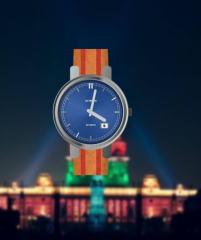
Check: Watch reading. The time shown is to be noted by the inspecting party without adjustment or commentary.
4:02
